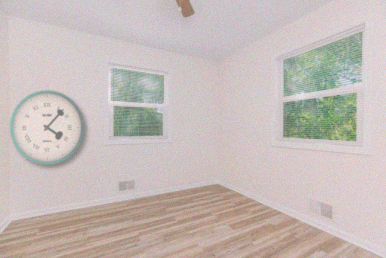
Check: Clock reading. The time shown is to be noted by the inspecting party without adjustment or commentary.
4:07
